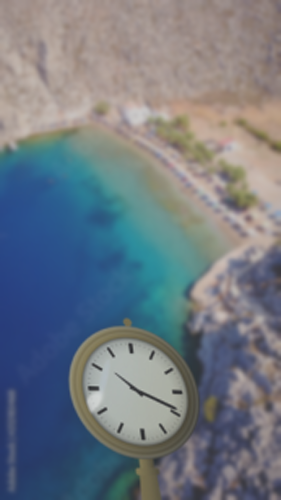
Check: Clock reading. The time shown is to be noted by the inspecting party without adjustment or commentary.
10:19
